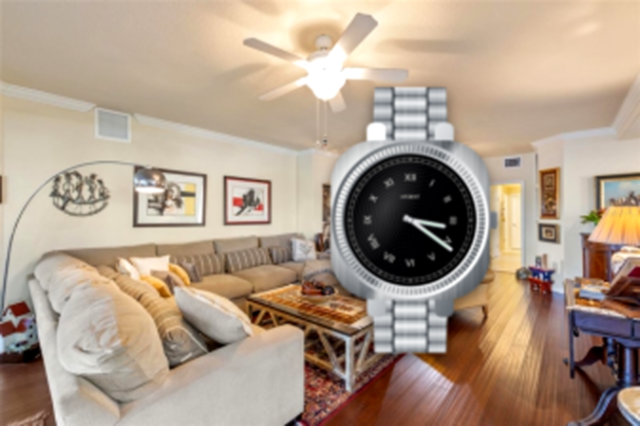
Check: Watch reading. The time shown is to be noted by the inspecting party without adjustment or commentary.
3:21
